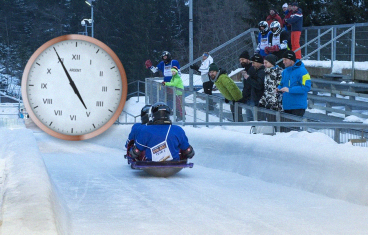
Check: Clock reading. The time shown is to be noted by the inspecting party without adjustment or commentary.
4:55
